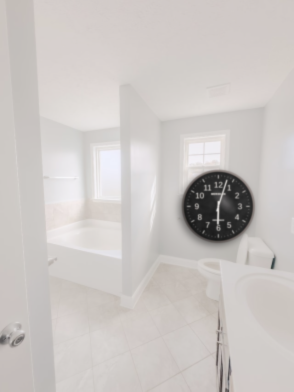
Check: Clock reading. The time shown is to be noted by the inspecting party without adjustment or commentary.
6:03
